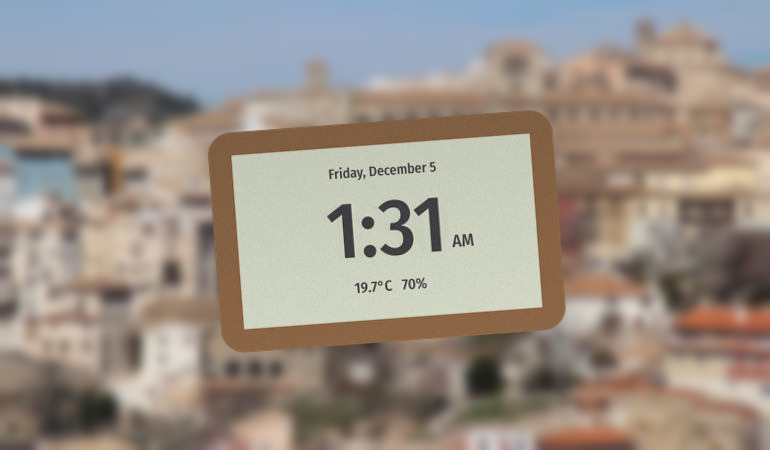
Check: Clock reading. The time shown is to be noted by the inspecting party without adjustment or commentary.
1:31
